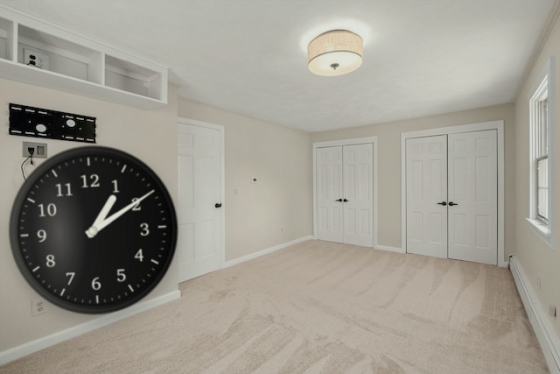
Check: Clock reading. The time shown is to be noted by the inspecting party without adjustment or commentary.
1:10
